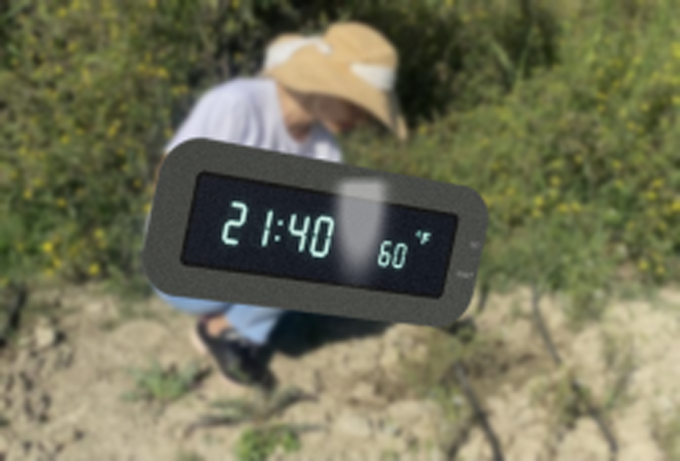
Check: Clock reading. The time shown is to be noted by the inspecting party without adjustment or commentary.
21:40
